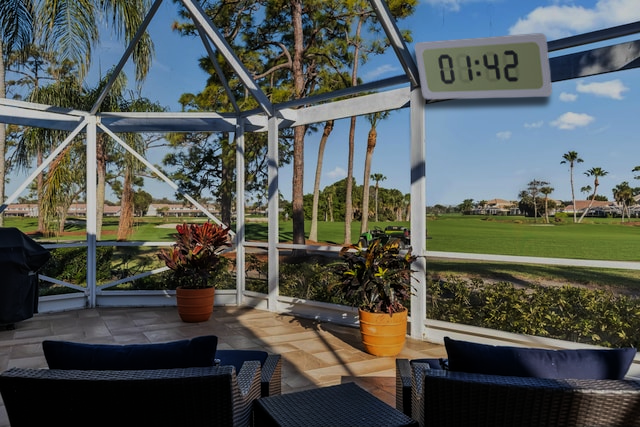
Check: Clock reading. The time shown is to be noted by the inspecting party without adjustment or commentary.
1:42
